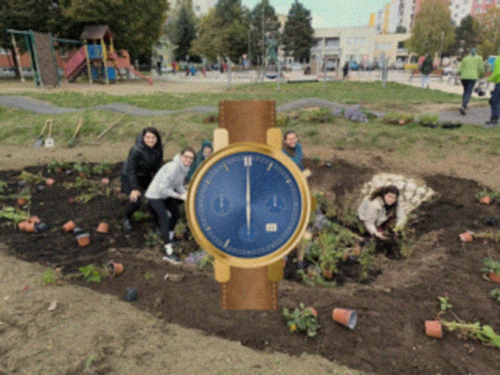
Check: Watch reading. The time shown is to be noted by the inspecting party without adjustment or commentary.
6:00
